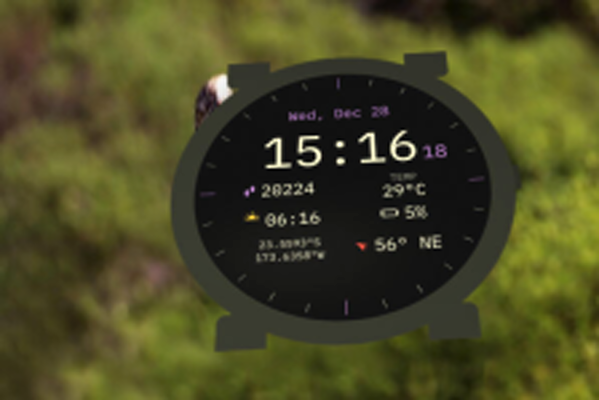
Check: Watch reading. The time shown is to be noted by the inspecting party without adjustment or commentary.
15:16:18
